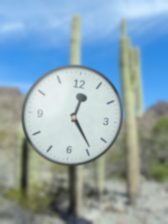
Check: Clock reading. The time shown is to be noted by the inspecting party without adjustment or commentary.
12:24
